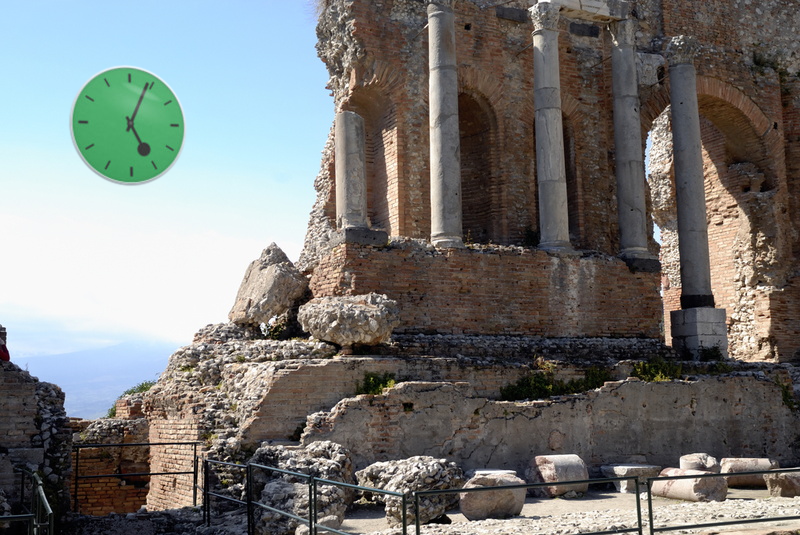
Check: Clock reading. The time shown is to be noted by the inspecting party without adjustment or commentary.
5:04
